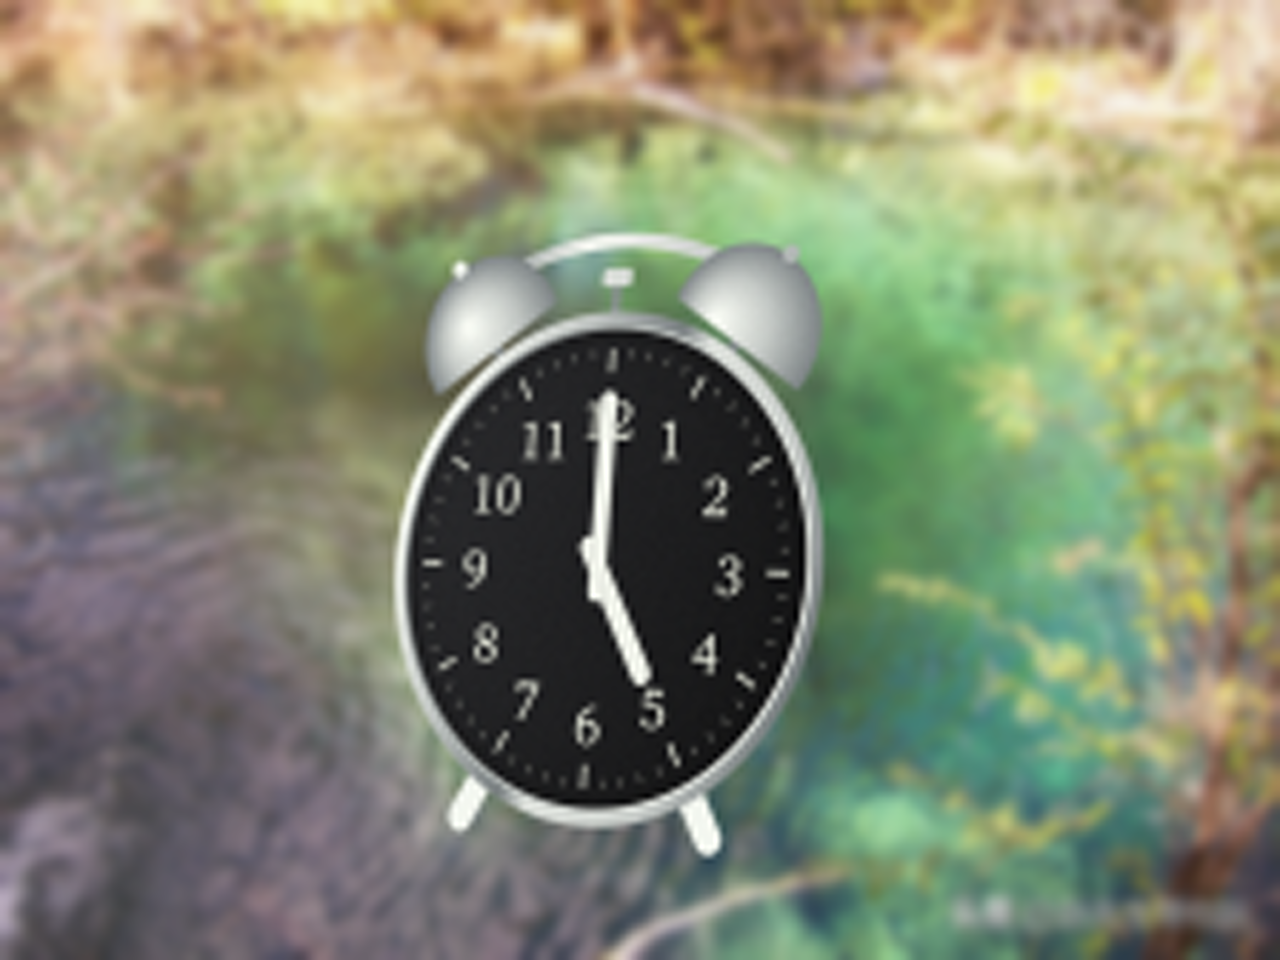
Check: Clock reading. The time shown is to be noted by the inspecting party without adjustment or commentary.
5:00
